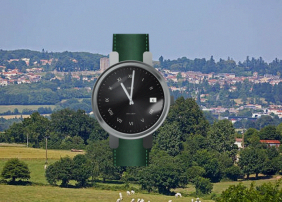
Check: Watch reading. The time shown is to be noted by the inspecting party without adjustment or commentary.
11:01
